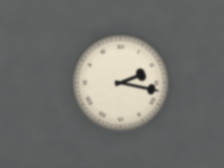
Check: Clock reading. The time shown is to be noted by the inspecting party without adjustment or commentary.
2:17
